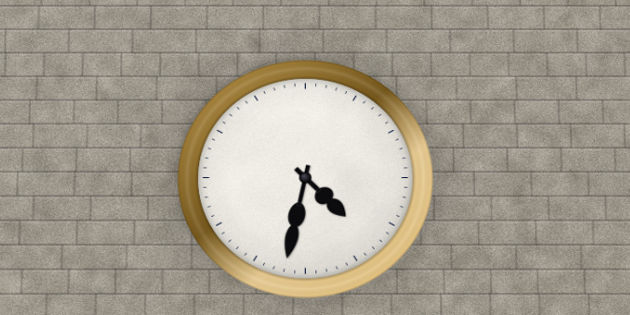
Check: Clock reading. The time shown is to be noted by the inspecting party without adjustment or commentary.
4:32
